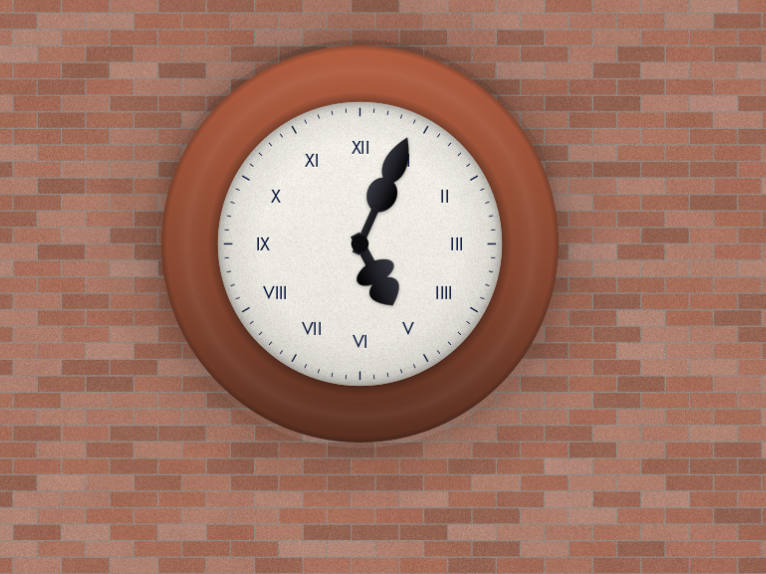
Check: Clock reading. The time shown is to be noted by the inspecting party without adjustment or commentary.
5:04
